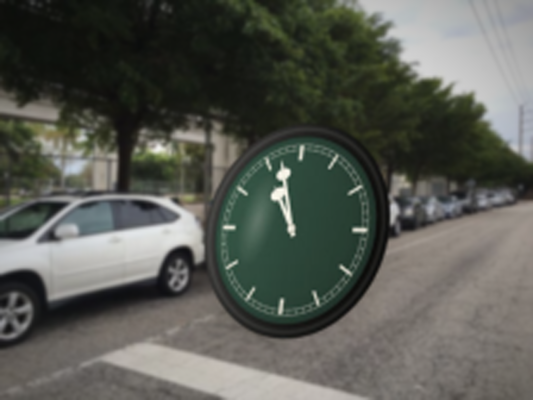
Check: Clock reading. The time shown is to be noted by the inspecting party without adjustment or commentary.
10:57
